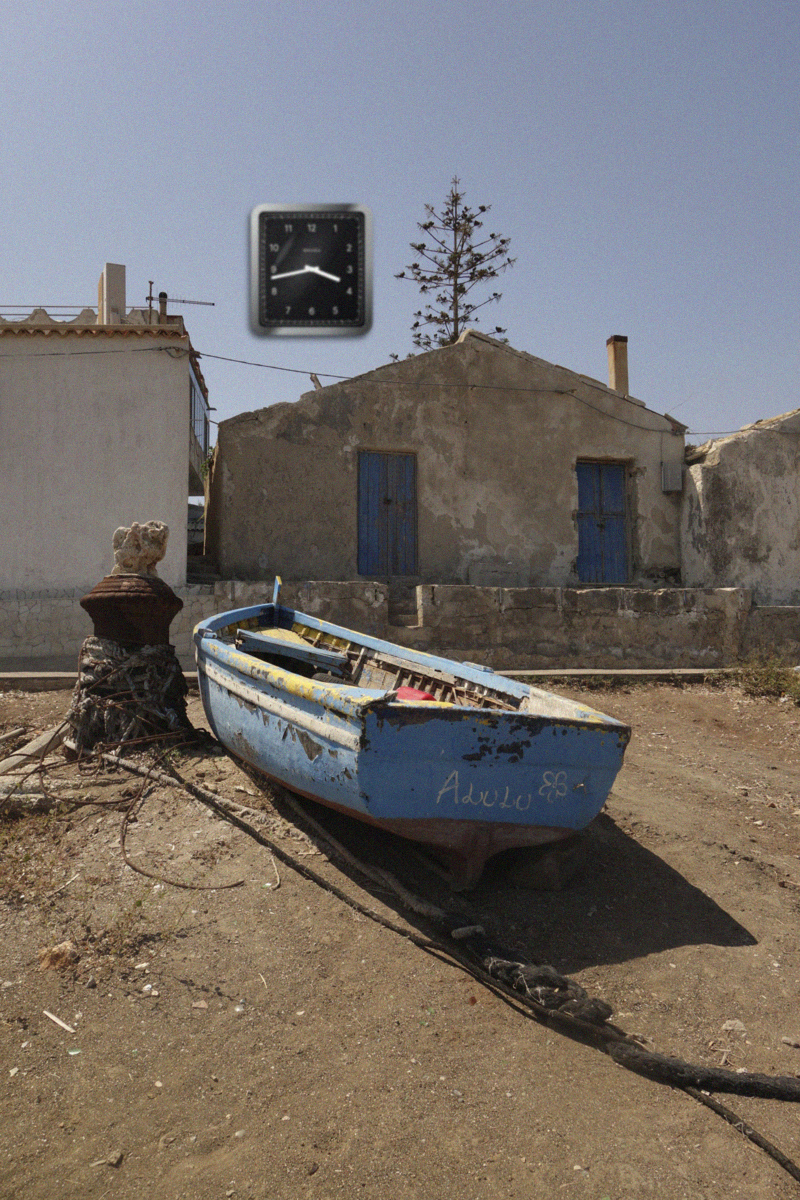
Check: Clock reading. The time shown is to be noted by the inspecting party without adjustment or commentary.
3:43
